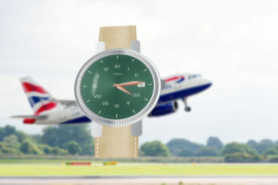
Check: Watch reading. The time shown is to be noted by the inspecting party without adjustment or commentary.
4:14
